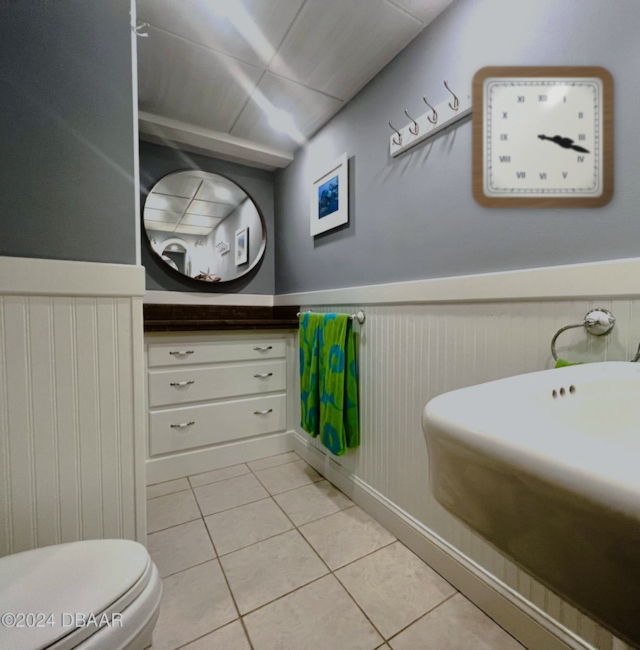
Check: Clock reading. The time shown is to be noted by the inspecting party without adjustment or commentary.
3:18
